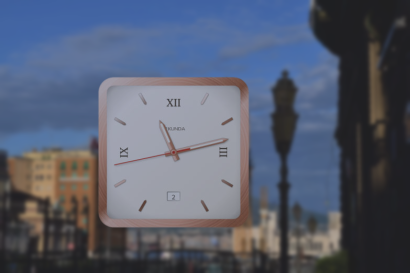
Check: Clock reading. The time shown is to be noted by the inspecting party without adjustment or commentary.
11:12:43
